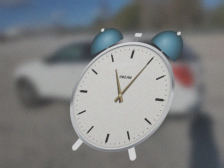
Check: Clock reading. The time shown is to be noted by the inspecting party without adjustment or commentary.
11:05
